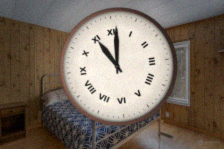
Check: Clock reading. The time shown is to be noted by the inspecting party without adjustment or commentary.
11:01
